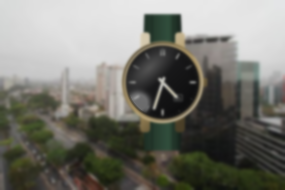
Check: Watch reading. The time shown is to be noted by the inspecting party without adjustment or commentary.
4:33
